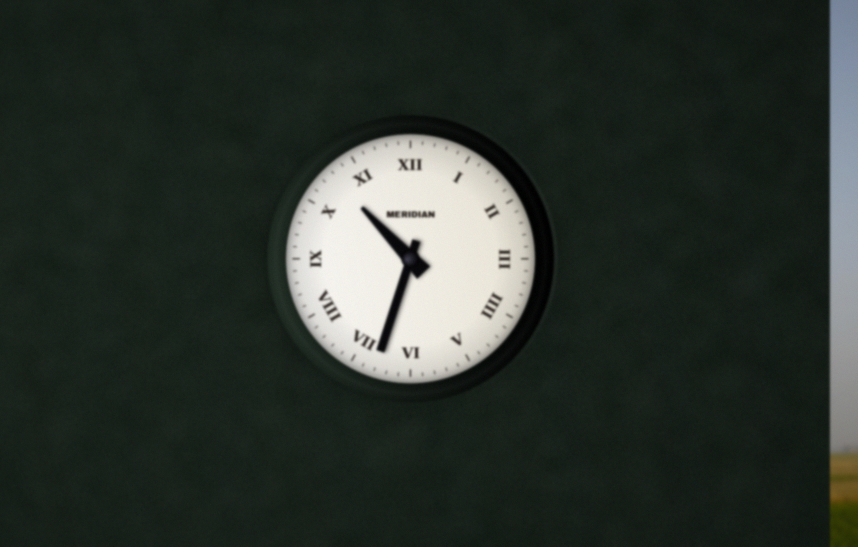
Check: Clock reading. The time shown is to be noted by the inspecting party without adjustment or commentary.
10:33
